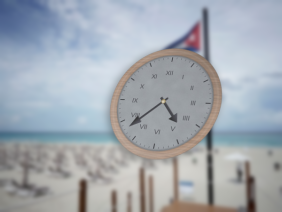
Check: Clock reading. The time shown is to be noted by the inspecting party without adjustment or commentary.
4:38
